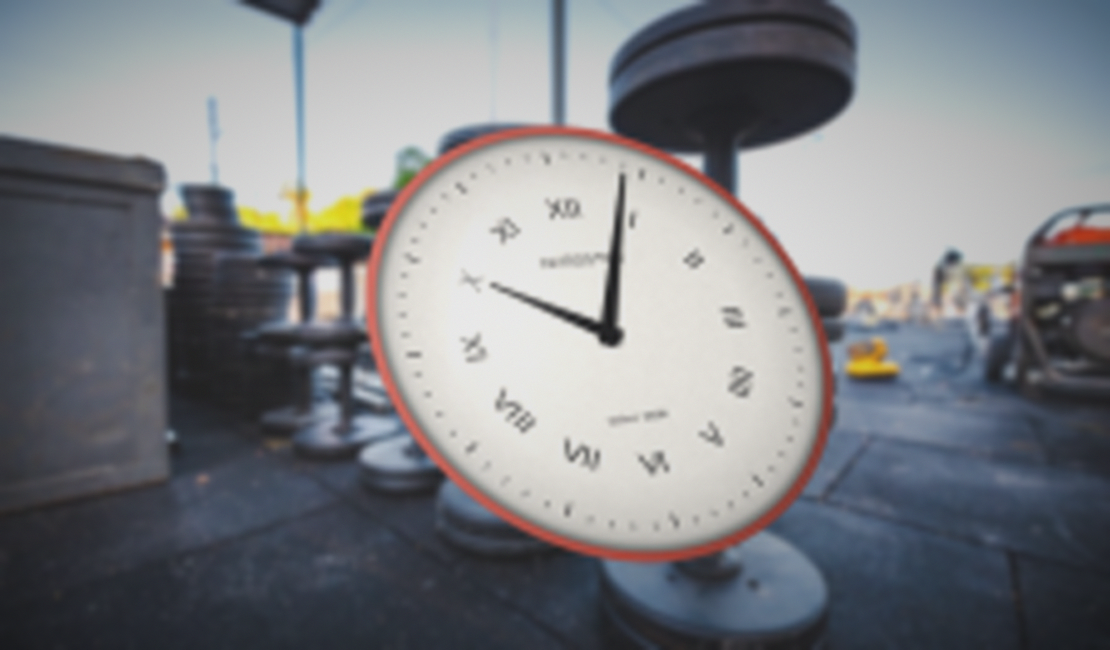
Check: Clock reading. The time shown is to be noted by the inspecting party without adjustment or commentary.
10:04
